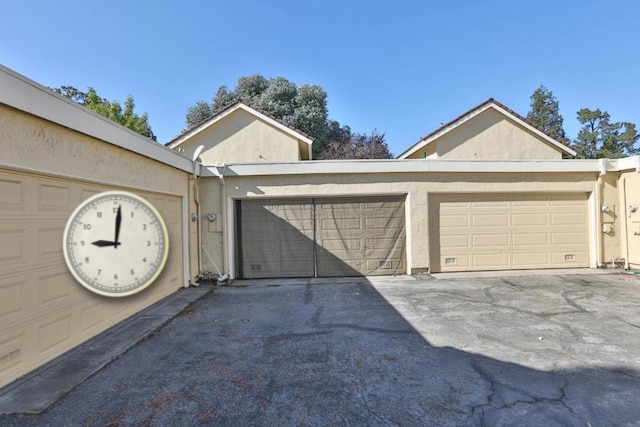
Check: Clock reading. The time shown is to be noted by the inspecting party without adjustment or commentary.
9:01
